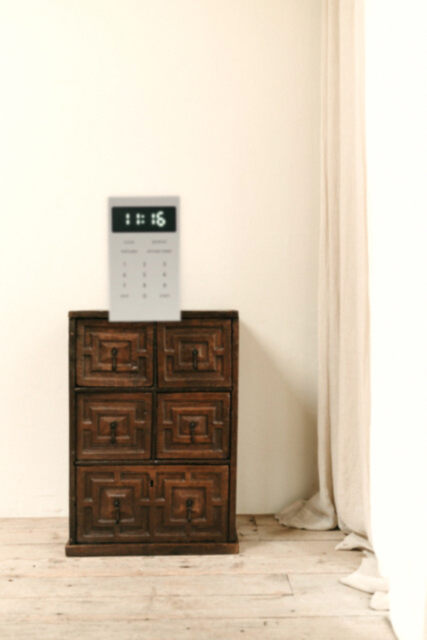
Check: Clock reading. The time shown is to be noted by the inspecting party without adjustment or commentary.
11:16
